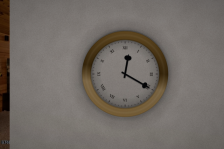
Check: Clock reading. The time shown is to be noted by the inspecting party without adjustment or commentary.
12:20
